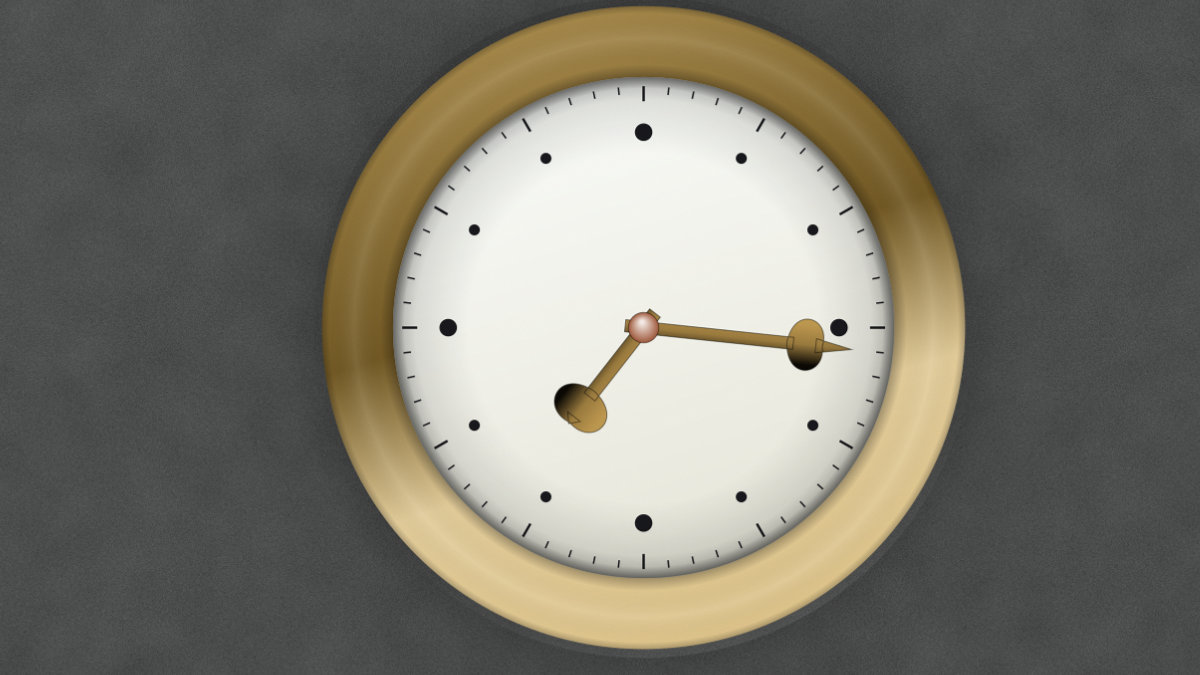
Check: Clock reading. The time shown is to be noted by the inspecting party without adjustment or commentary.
7:16
